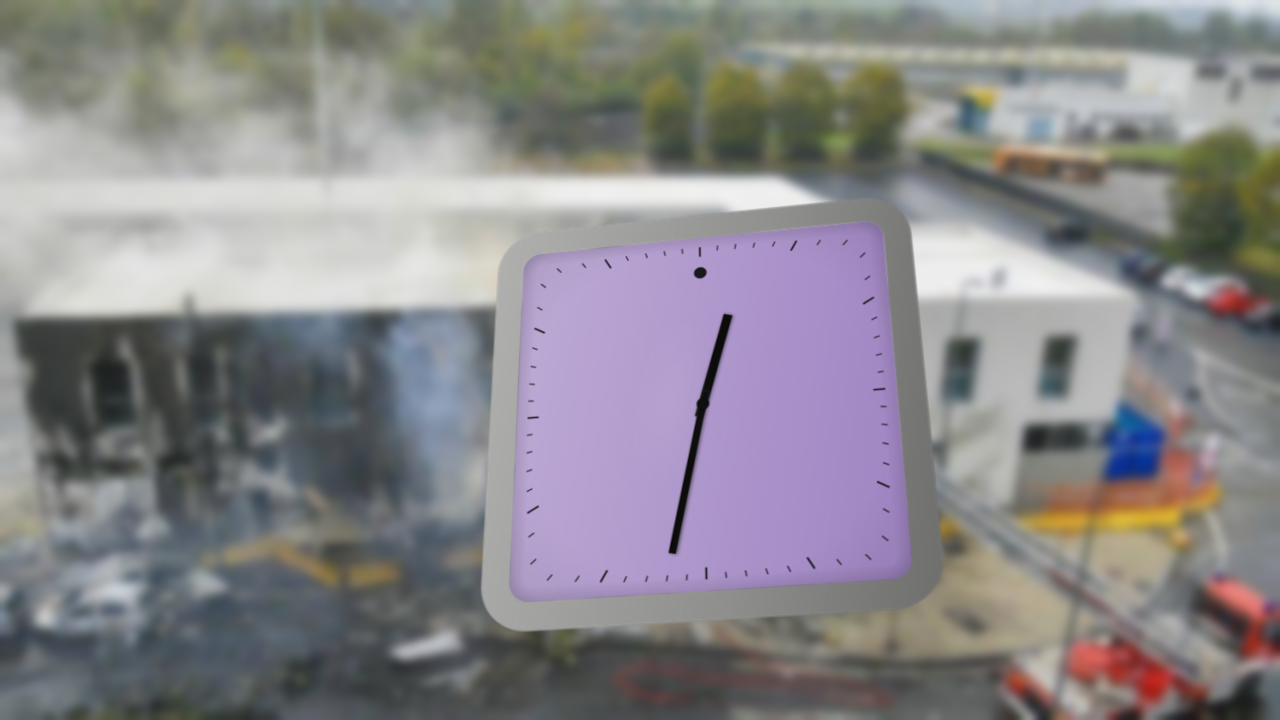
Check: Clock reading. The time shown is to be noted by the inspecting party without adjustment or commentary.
12:32
